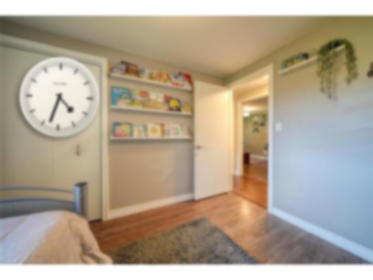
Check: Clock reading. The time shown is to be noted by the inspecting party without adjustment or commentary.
4:33
